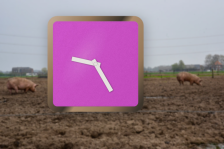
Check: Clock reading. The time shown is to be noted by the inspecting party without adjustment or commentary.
9:25
